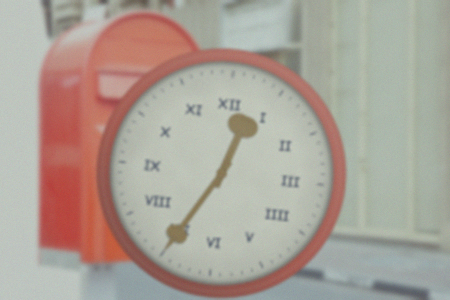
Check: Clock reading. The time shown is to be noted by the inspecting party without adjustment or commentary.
12:35
